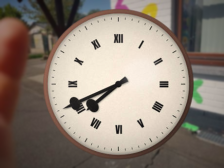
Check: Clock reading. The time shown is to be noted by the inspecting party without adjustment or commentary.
7:41
